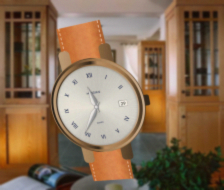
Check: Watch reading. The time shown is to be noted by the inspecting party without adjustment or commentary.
11:36
